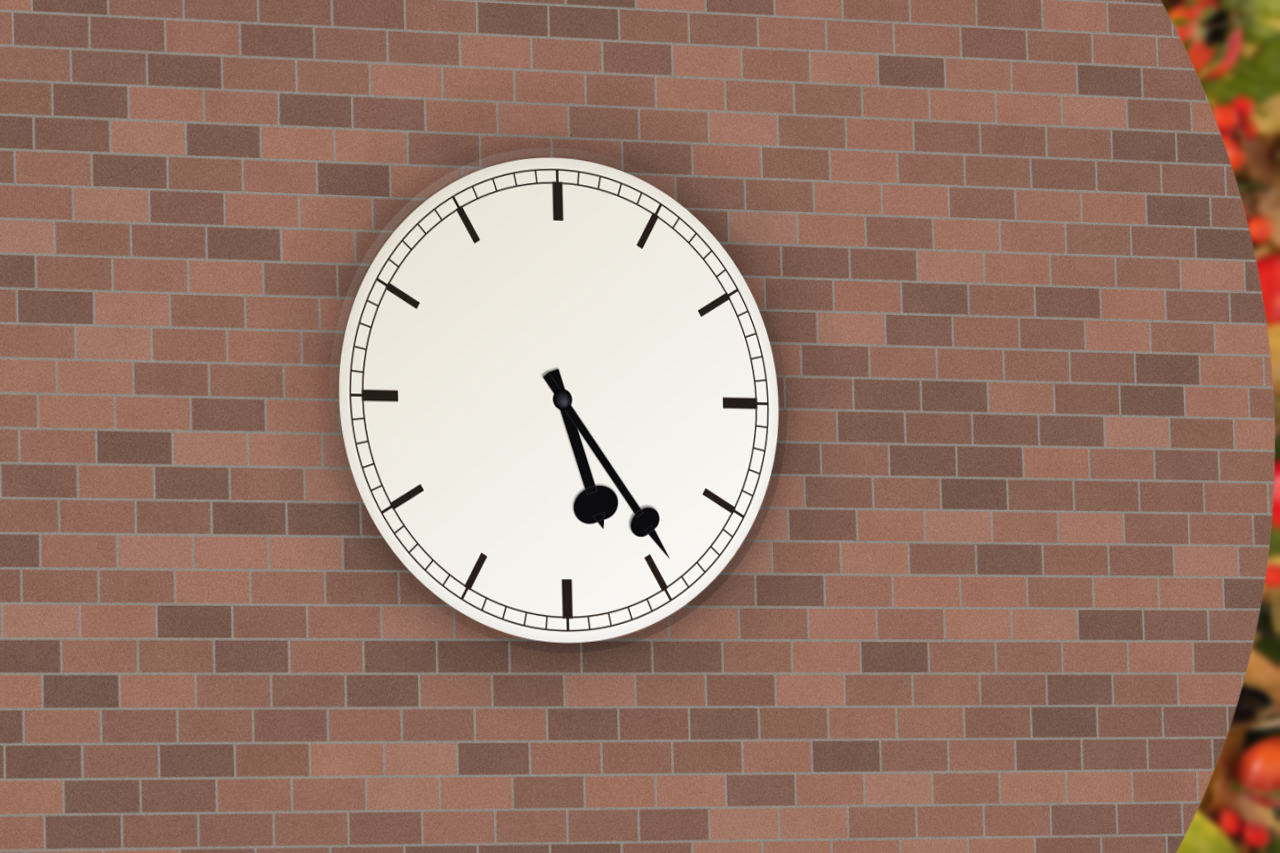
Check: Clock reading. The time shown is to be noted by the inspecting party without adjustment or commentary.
5:24
